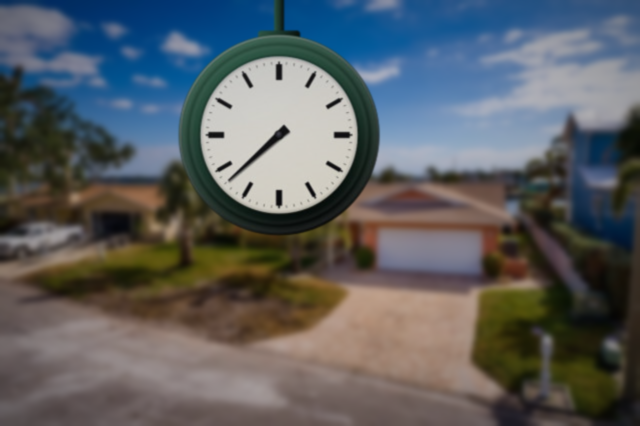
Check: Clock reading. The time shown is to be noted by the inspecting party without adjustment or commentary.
7:38
